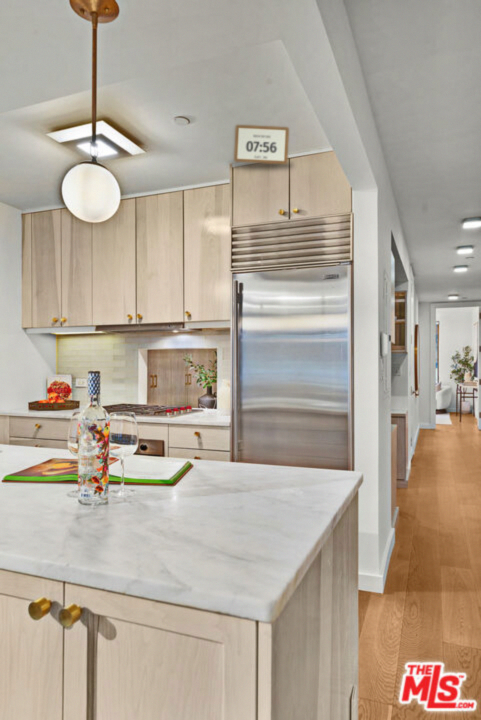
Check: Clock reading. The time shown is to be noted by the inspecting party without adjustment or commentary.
7:56
